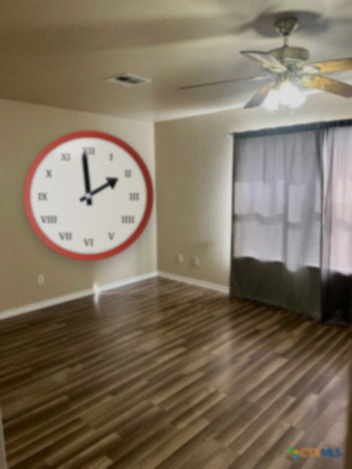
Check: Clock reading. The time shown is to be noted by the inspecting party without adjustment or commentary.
1:59
